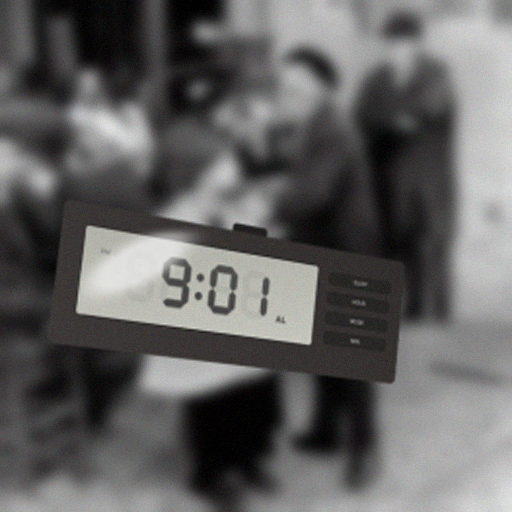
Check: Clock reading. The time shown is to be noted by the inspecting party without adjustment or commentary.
9:01
